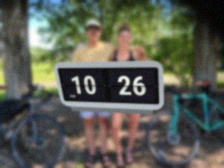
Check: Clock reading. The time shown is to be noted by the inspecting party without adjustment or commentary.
10:26
